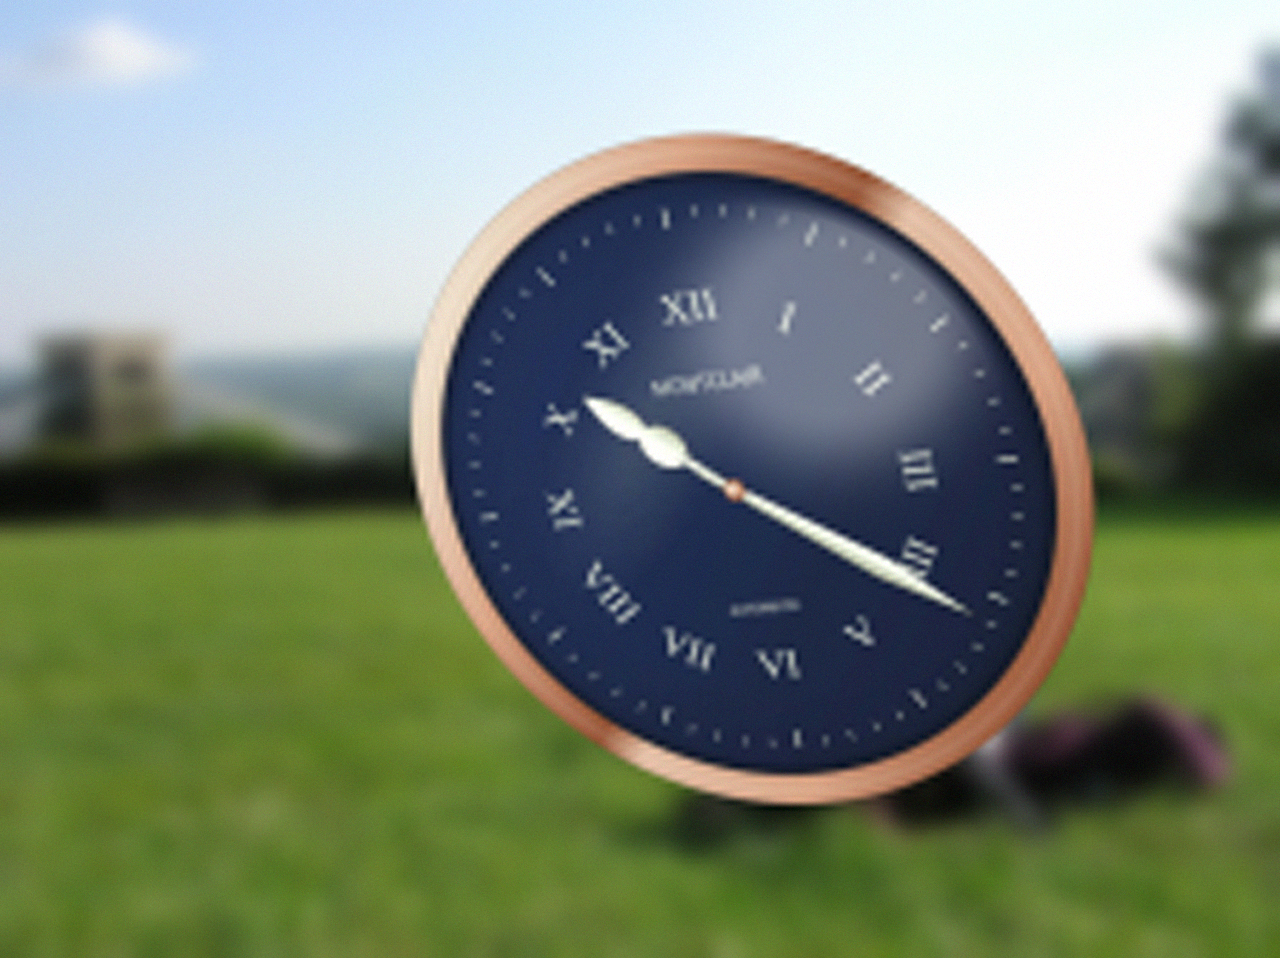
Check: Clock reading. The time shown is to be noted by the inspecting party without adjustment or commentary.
10:21
